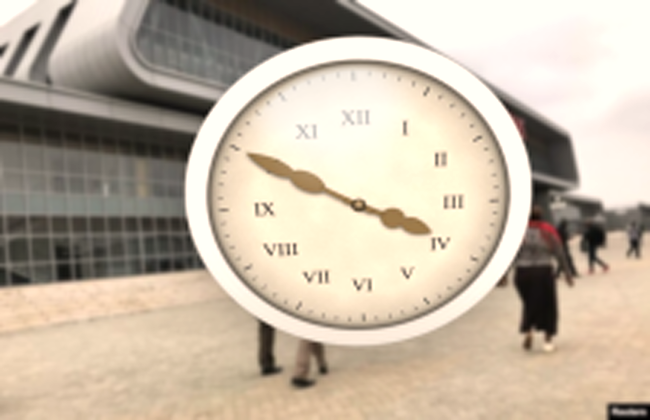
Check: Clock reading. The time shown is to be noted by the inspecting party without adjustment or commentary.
3:50
